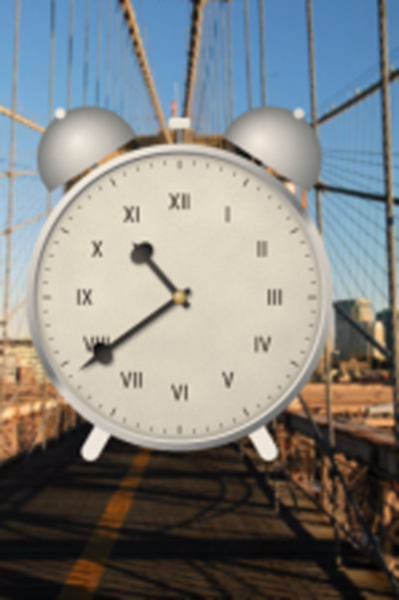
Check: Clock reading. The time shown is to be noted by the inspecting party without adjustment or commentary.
10:39
